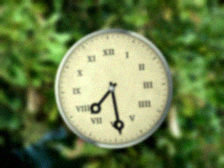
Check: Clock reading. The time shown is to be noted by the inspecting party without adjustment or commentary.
7:29
